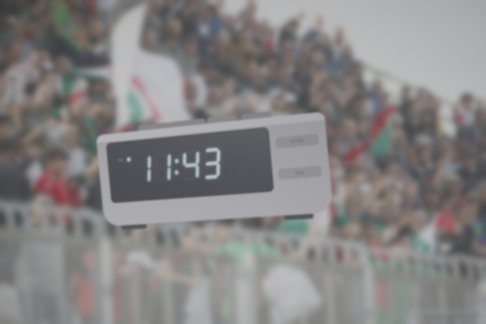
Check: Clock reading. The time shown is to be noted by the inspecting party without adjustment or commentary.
11:43
